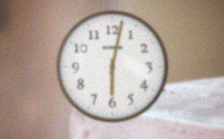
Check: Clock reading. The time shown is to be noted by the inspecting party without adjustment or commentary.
6:02
